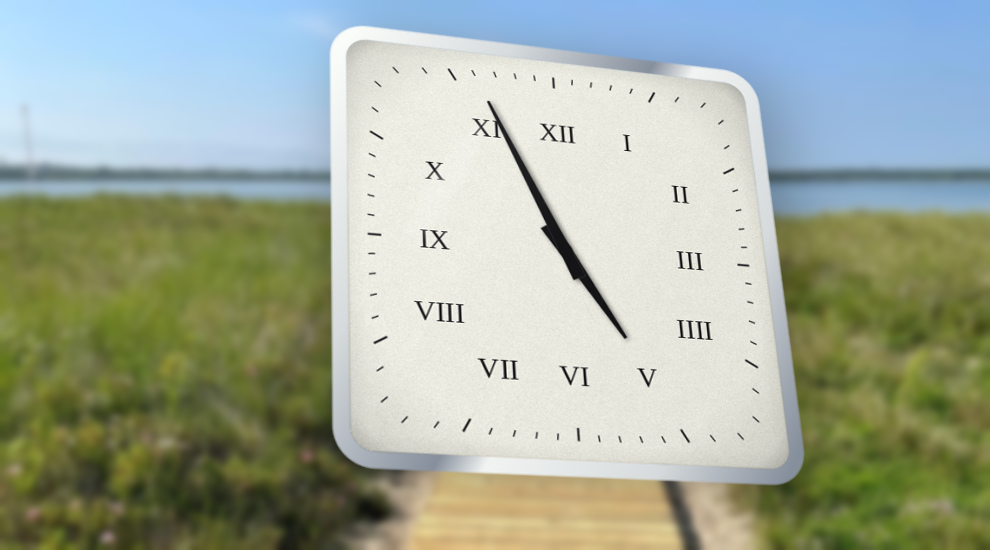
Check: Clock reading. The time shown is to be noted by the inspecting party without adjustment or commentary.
4:56
